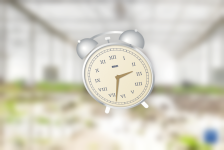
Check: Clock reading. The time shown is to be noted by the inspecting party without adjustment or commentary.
2:33
